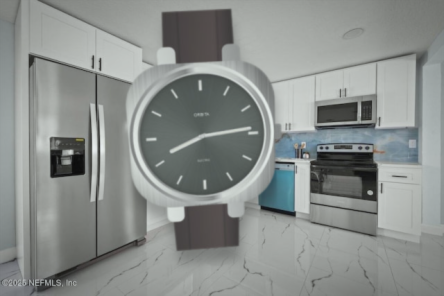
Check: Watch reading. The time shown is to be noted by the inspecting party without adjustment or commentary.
8:14
